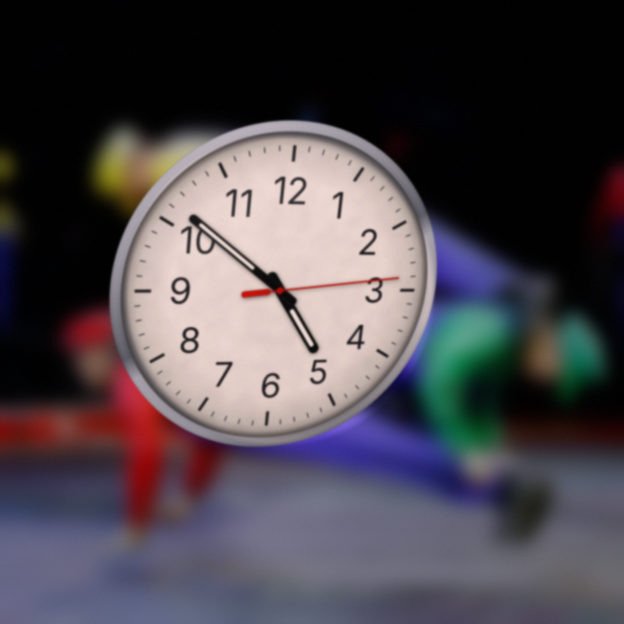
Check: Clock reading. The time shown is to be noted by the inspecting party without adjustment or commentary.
4:51:14
